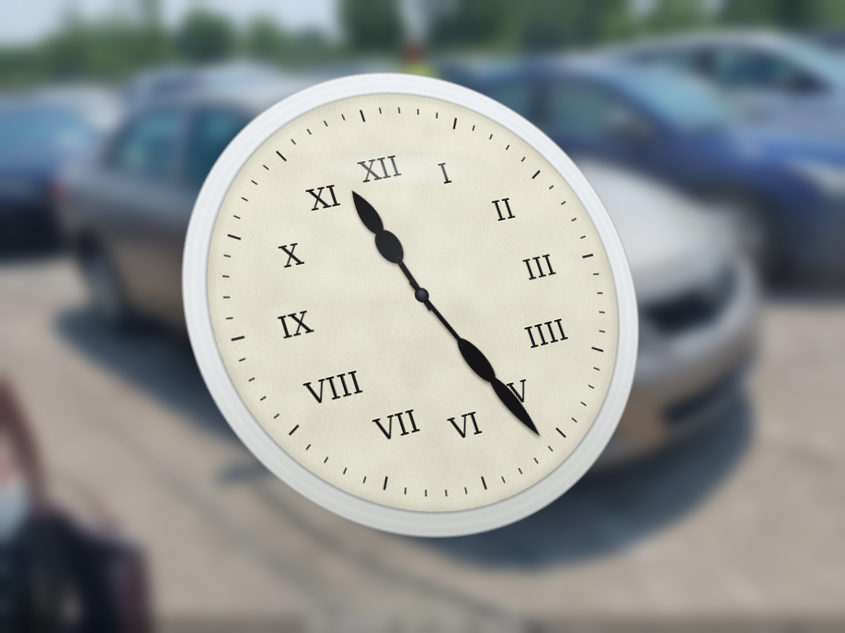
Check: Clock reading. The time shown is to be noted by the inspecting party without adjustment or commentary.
11:26
